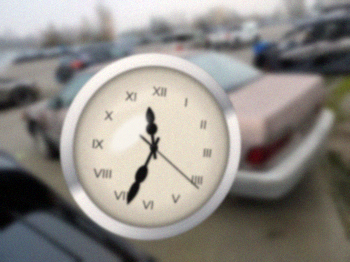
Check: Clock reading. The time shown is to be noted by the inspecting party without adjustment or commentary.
11:33:21
